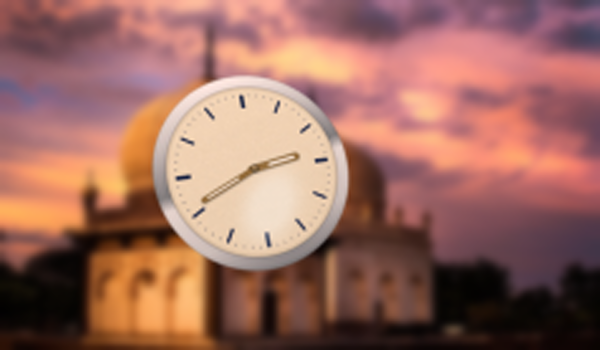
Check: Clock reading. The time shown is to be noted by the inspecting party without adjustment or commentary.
2:41
